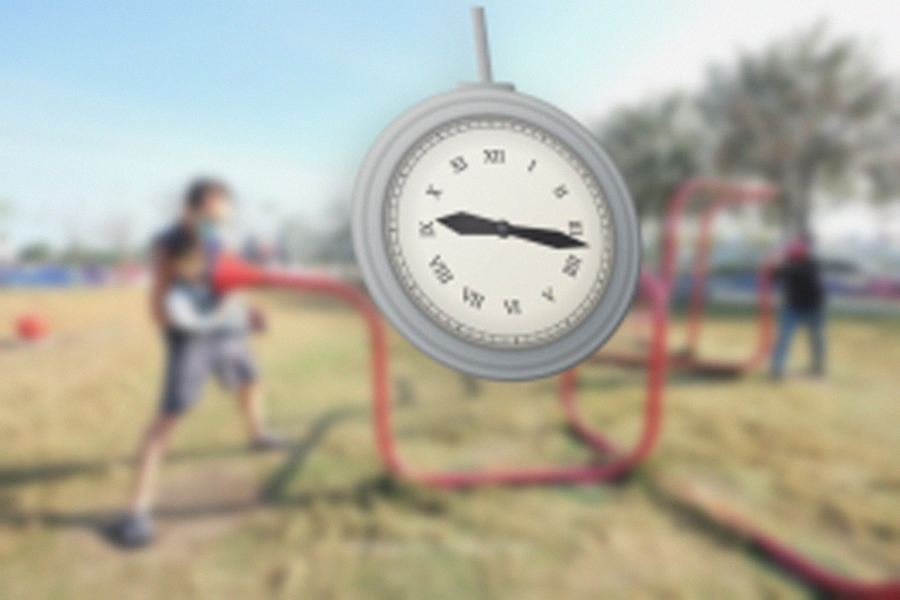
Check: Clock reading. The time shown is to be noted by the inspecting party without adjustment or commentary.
9:17
